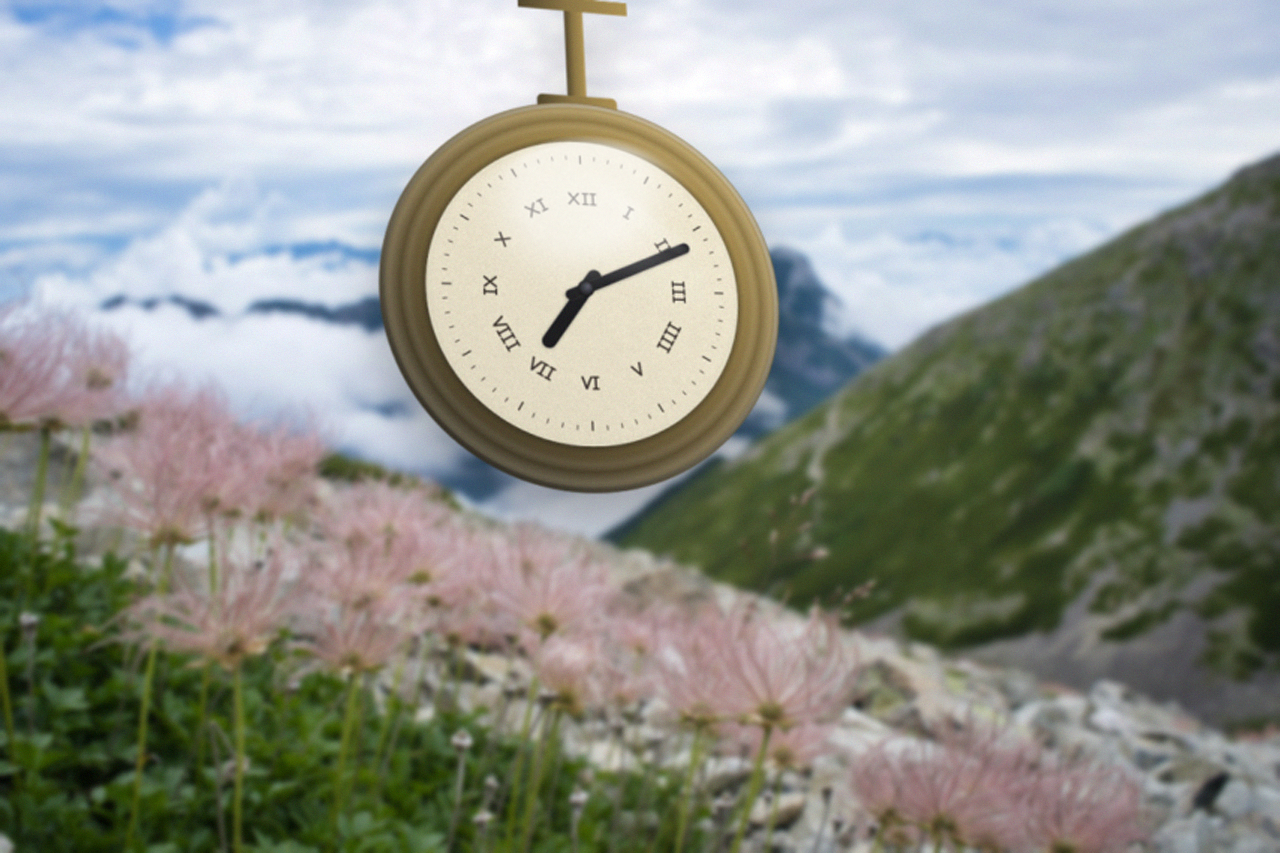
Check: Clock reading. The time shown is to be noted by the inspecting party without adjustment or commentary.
7:11
